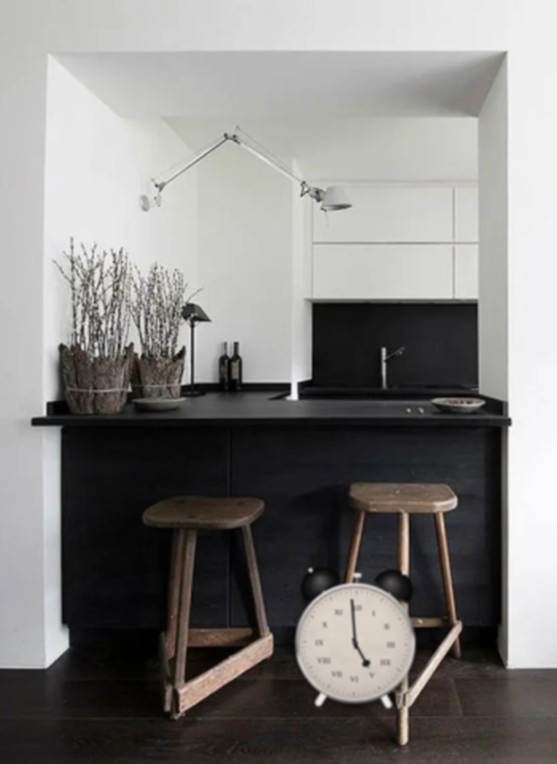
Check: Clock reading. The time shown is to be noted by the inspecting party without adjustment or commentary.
4:59
